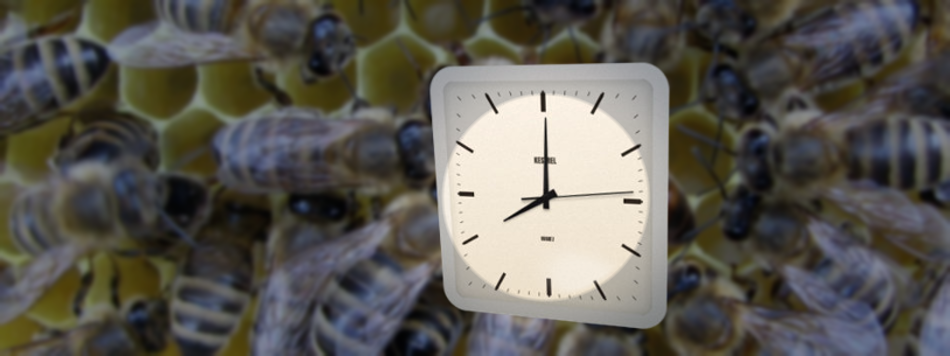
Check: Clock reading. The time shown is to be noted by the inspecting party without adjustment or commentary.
8:00:14
